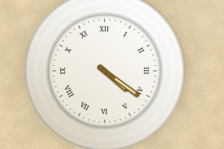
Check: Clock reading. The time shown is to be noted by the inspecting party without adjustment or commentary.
4:21
